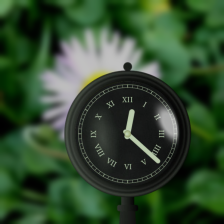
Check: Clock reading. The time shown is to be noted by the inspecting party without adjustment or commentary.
12:22
